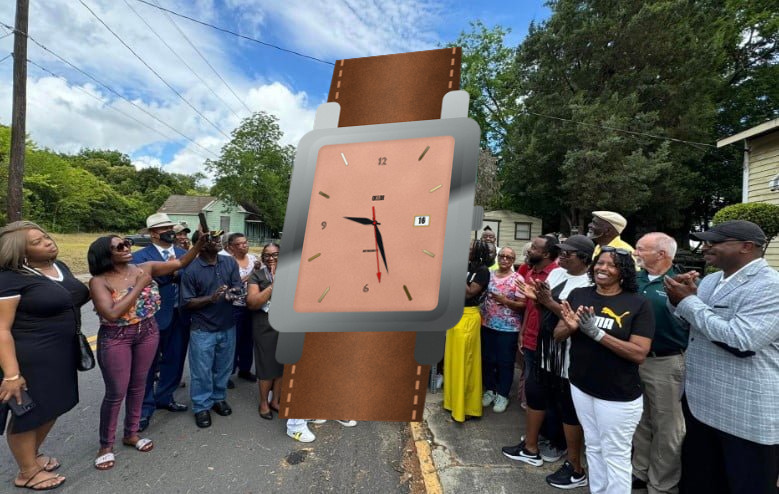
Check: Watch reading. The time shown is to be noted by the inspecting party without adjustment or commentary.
9:26:28
